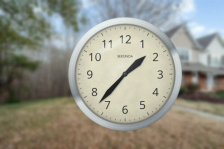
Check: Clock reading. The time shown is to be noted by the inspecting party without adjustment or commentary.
1:37
